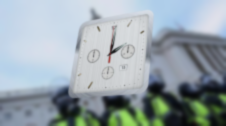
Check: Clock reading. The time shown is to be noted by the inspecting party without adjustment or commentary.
2:01
